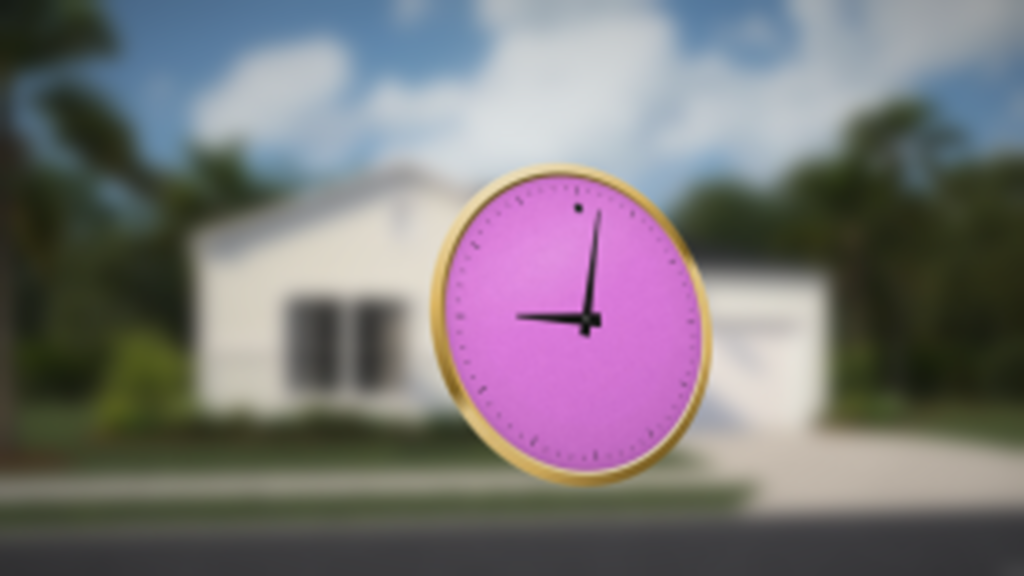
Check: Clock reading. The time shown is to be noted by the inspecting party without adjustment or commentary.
9:02
